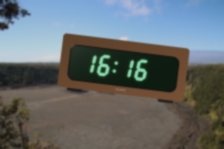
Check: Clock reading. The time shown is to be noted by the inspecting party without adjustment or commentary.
16:16
